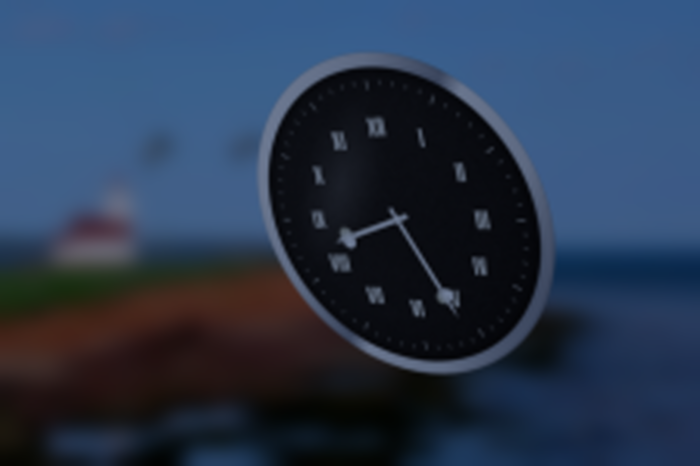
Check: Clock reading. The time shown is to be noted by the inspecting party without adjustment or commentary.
8:26
